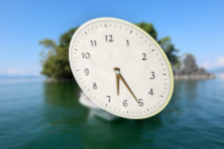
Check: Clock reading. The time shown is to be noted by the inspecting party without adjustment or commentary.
6:26
